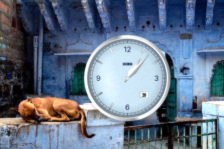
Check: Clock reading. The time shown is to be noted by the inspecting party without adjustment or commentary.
1:07
